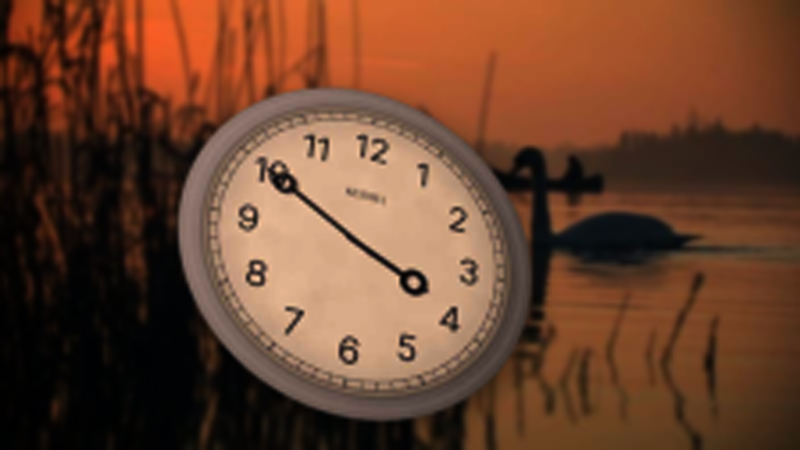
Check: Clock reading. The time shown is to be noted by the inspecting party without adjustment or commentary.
3:50
